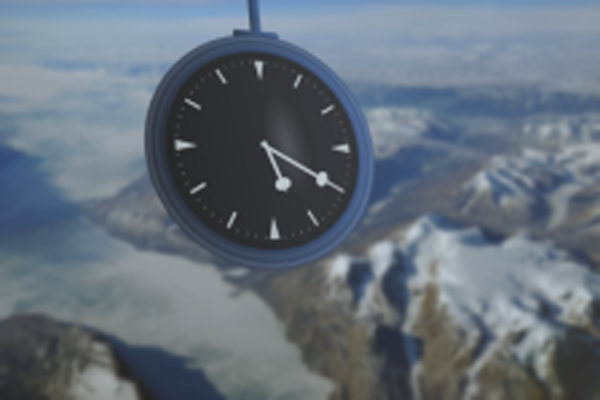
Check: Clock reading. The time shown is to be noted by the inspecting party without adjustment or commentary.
5:20
